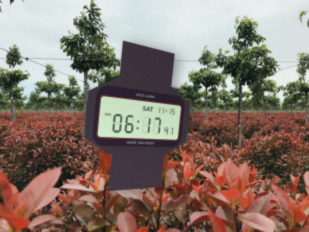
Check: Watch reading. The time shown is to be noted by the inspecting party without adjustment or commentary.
6:17
